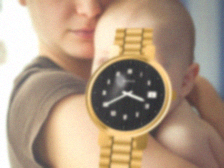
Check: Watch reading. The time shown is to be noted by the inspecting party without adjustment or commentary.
3:40
